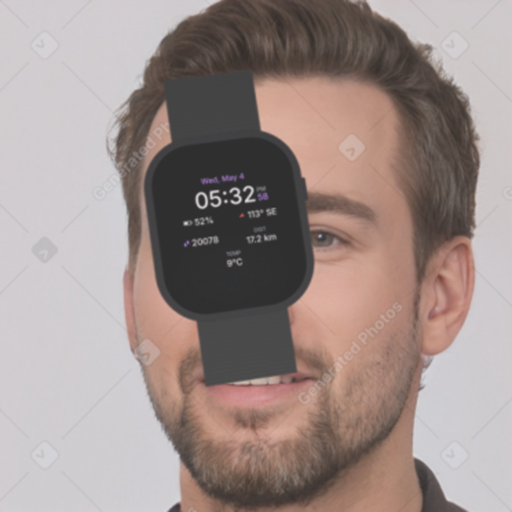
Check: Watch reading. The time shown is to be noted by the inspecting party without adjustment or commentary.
5:32
